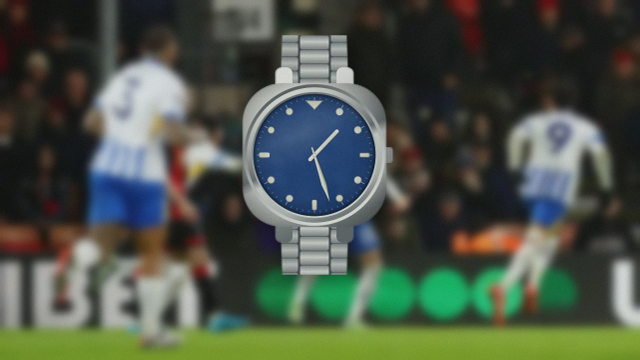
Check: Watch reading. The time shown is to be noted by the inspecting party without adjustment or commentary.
1:27
